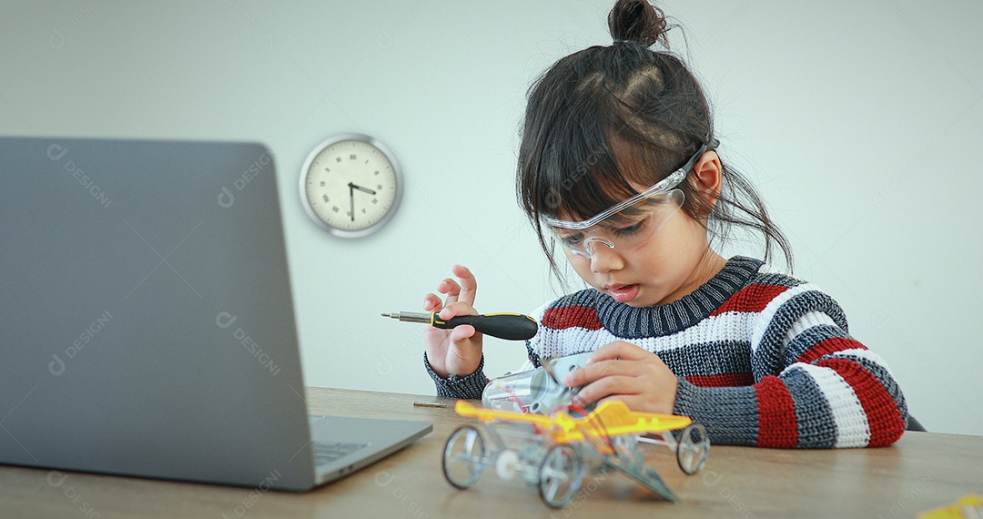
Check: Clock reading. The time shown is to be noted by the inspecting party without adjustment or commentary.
3:29
